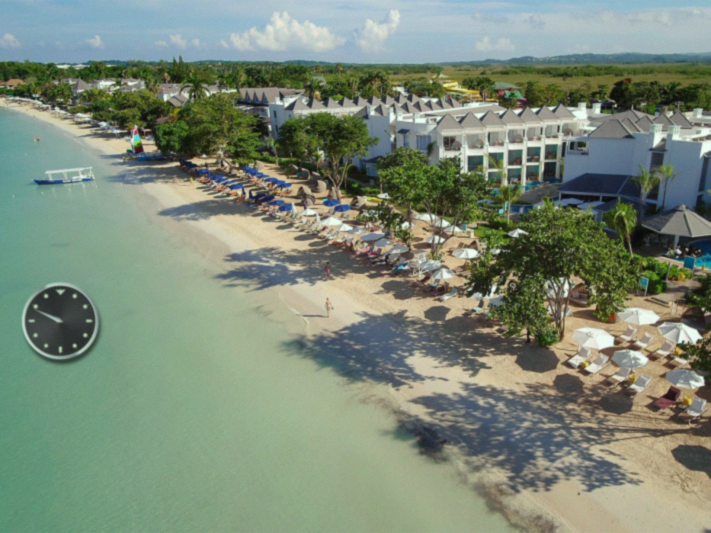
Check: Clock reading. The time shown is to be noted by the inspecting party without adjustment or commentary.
9:49
